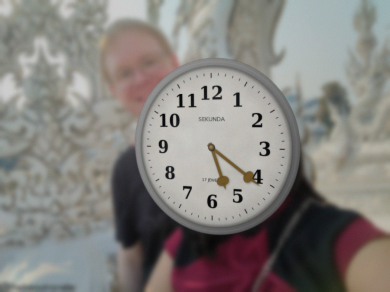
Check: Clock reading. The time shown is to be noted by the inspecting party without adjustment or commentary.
5:21
